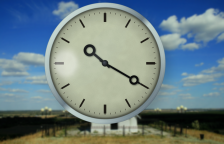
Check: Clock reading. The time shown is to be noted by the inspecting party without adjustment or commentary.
10:20
